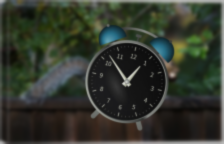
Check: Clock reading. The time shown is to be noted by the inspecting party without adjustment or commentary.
12:52
